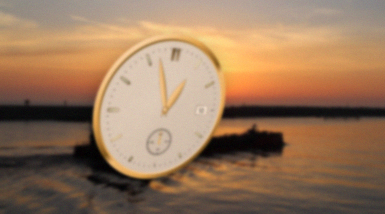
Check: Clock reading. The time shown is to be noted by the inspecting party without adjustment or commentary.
12:57
